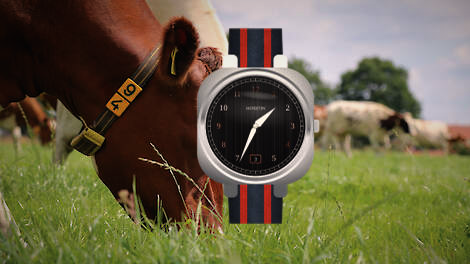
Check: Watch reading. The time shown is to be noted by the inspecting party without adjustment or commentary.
1:34
